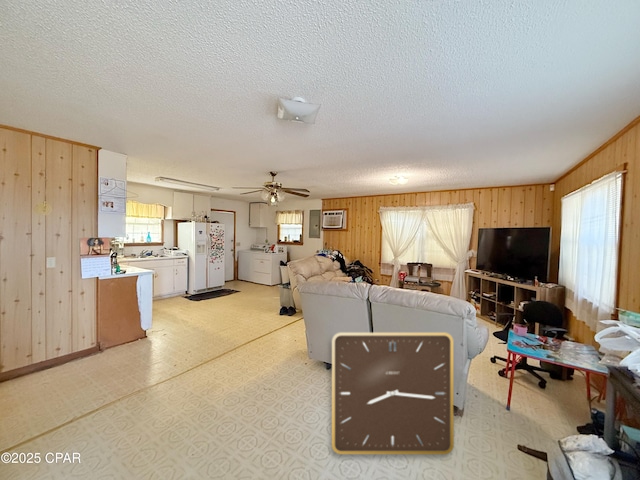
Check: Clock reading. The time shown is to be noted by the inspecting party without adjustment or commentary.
8:16
